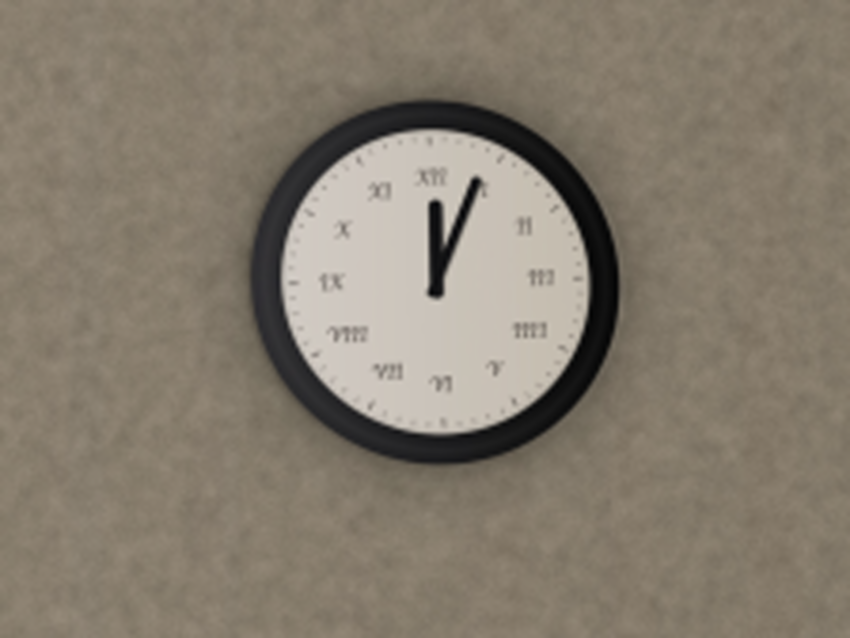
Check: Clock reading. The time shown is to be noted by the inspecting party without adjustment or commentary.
12:04
